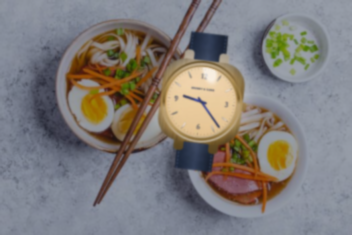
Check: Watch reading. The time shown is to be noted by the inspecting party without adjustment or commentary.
9:23
